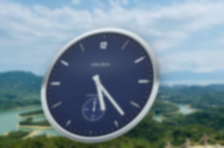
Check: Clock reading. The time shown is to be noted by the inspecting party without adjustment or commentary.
5:23
